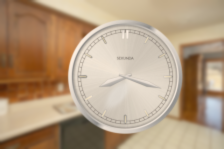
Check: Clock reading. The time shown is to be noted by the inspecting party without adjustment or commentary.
8:18
